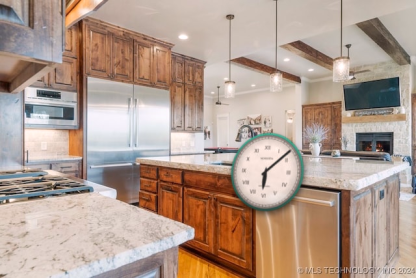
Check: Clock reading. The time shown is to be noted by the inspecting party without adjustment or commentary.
6:08
